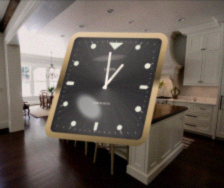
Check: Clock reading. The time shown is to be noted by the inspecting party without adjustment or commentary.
12:59
